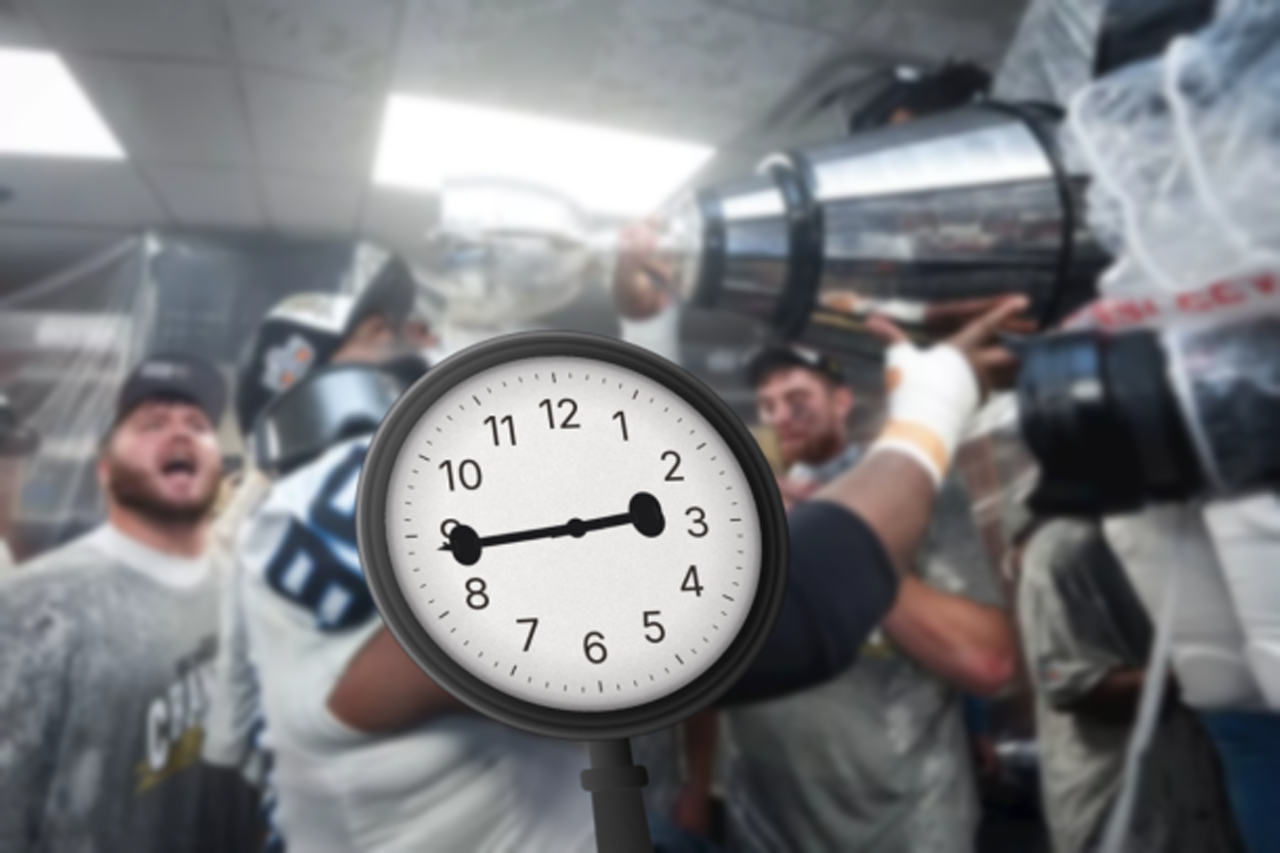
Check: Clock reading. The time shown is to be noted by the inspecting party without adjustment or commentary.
2:44
